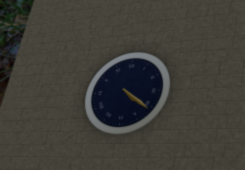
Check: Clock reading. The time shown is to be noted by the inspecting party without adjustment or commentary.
4:21
